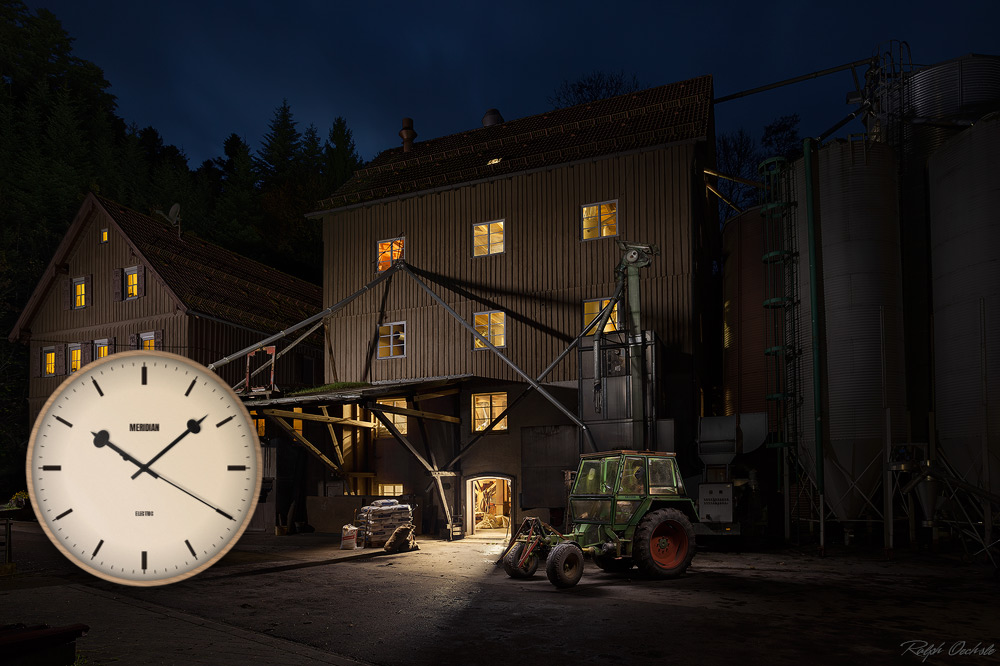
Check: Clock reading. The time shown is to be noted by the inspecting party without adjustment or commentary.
10:08:20
